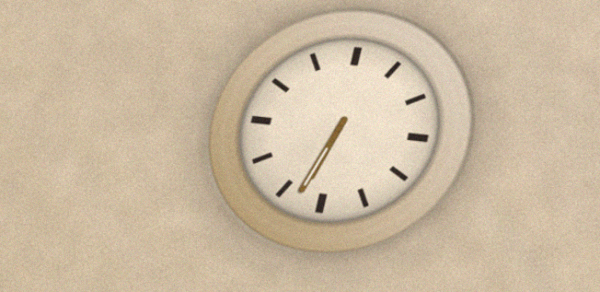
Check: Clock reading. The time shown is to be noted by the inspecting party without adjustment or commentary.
6:33
